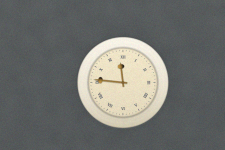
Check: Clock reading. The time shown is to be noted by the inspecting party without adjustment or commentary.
11:46
